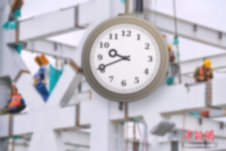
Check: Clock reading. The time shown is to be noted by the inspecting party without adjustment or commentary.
9:41
